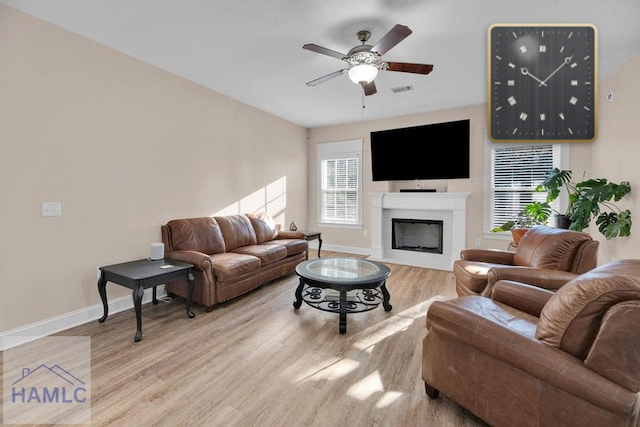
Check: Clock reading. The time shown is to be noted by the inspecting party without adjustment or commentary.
10:08
